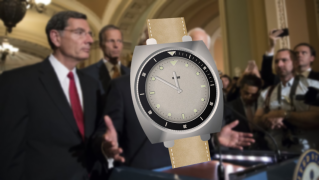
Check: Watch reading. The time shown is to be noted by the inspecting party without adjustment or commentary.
11:51
